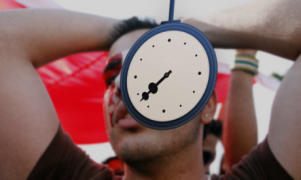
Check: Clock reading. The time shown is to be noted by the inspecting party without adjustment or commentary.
7:38
